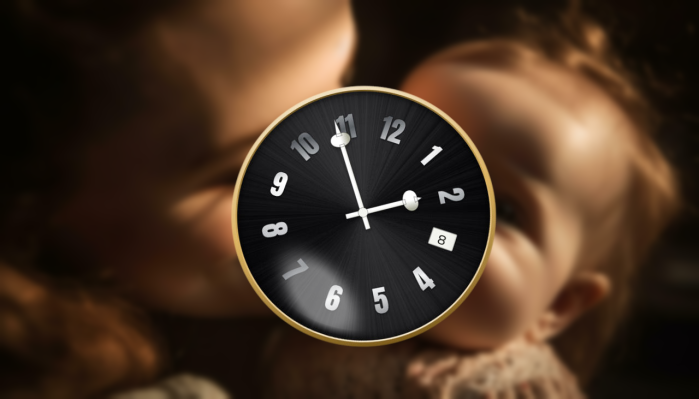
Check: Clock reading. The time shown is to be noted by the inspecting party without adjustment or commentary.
1:54
